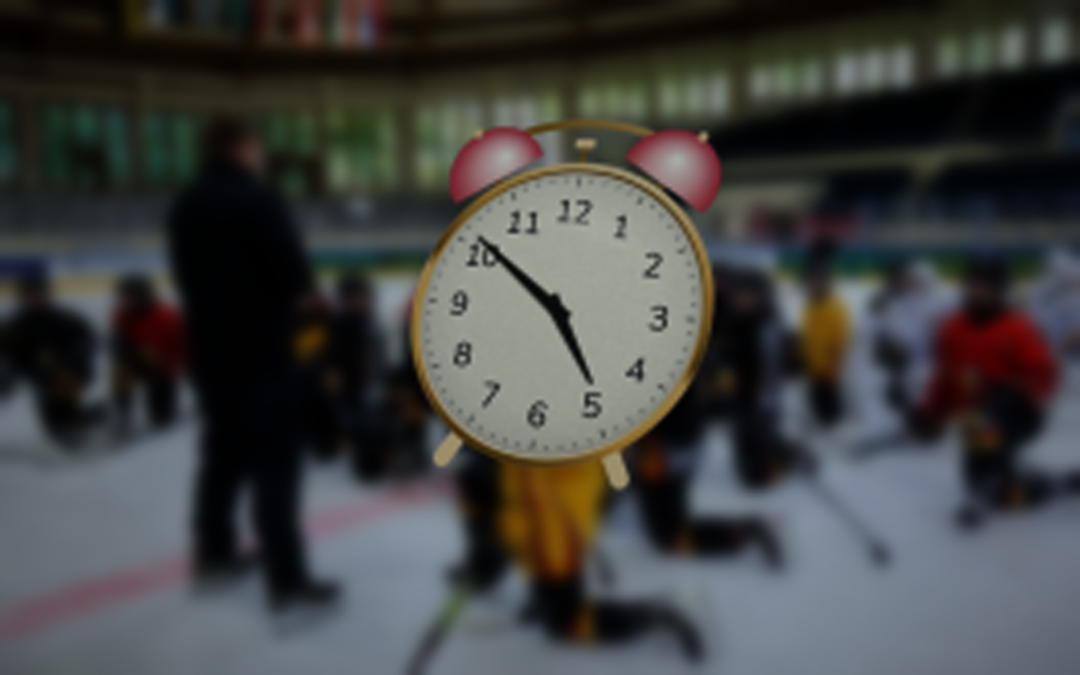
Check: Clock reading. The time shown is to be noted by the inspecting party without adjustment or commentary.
4:51
